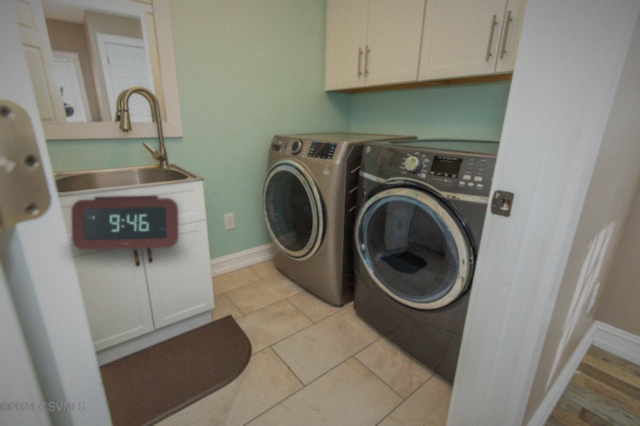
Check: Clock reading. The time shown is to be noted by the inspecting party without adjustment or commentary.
9:46
